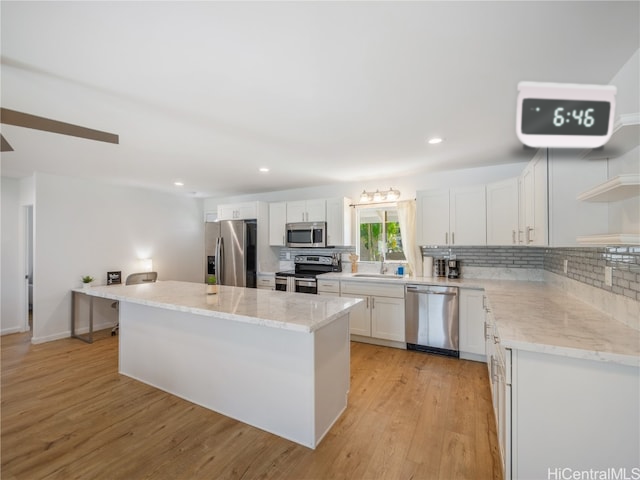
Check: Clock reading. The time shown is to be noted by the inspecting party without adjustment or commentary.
6:46
